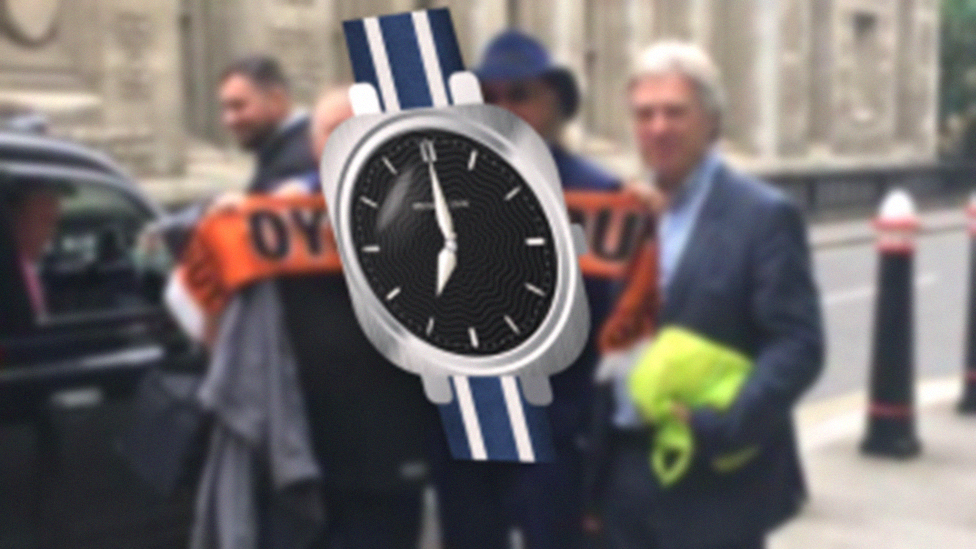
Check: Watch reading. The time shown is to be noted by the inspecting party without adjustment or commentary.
7:00
